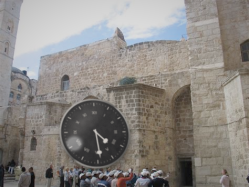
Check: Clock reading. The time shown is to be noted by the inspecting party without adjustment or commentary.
4:29
